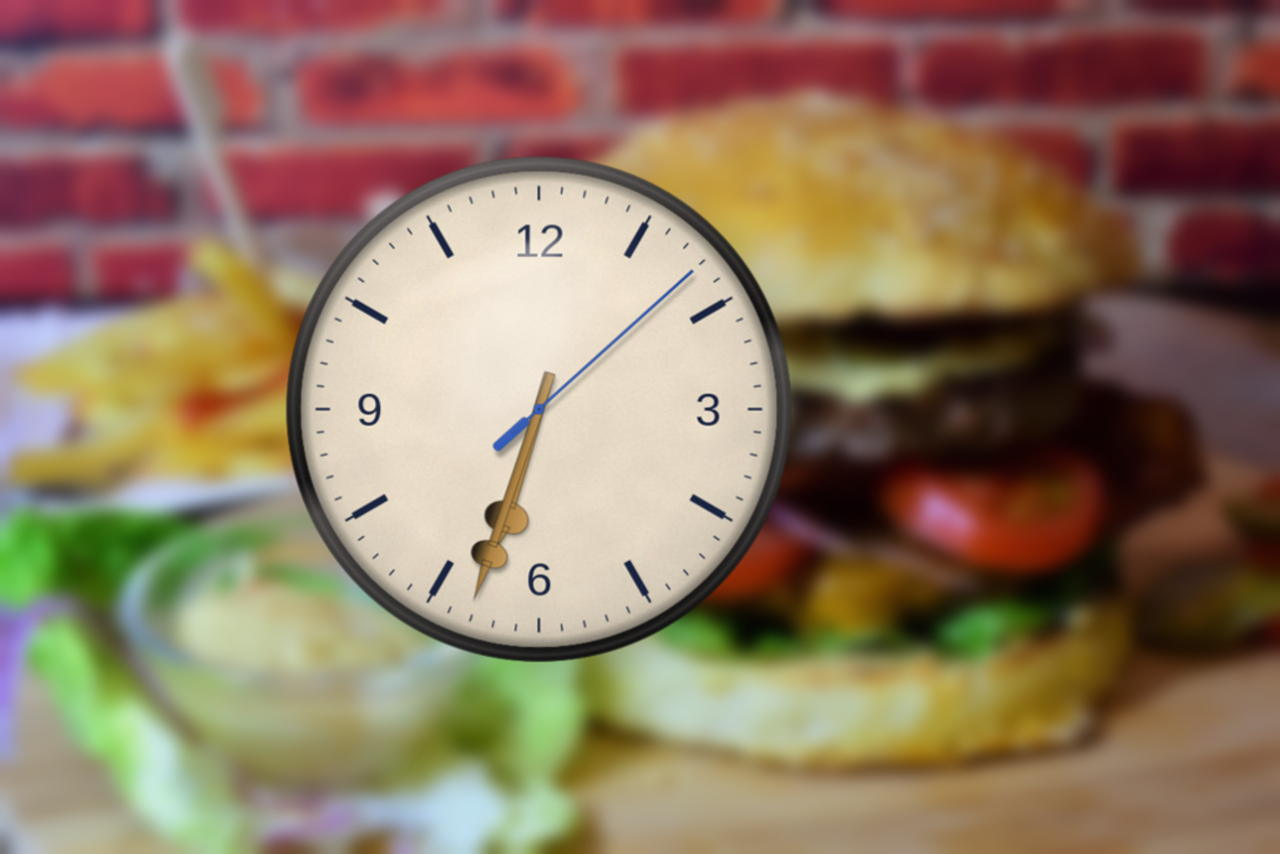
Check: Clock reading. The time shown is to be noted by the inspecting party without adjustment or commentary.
6:33:08
